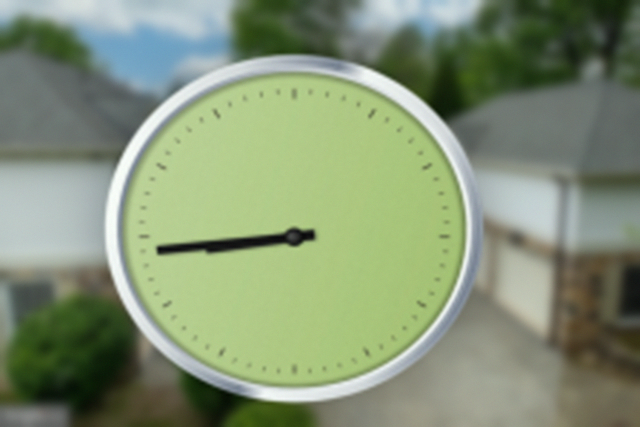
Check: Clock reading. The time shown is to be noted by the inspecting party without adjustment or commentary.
8:44
